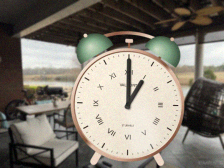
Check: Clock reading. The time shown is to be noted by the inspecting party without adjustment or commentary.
1:00
